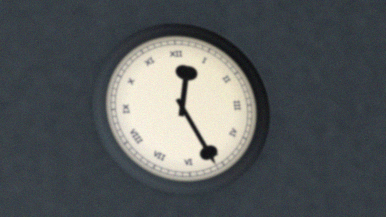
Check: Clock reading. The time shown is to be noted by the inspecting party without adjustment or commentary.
12:26
